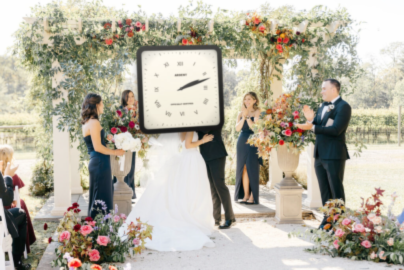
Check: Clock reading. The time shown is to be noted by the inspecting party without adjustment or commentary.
2:12
